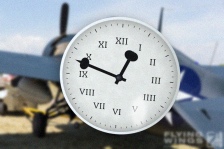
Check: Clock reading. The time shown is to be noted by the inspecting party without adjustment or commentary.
12:48
